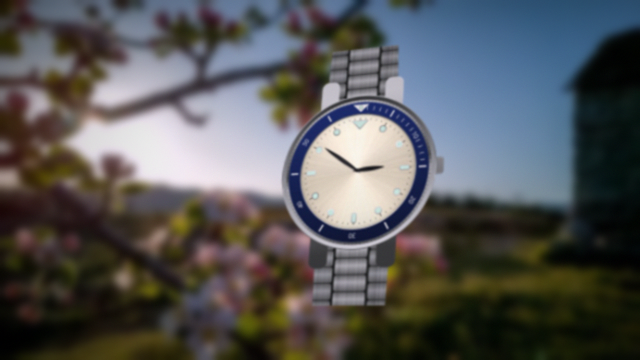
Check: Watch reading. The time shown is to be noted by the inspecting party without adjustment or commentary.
2:51
